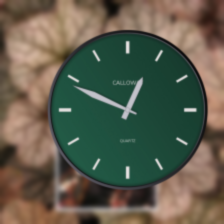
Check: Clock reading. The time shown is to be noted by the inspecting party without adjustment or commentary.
12:49
